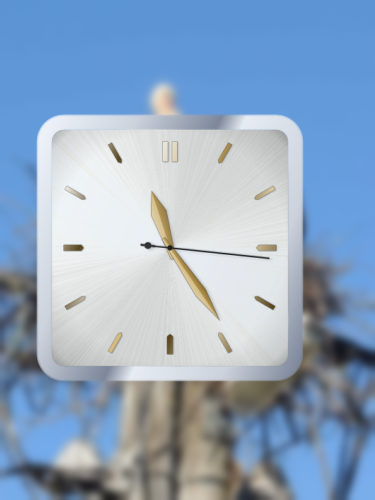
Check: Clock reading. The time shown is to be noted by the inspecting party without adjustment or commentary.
11:24:16
